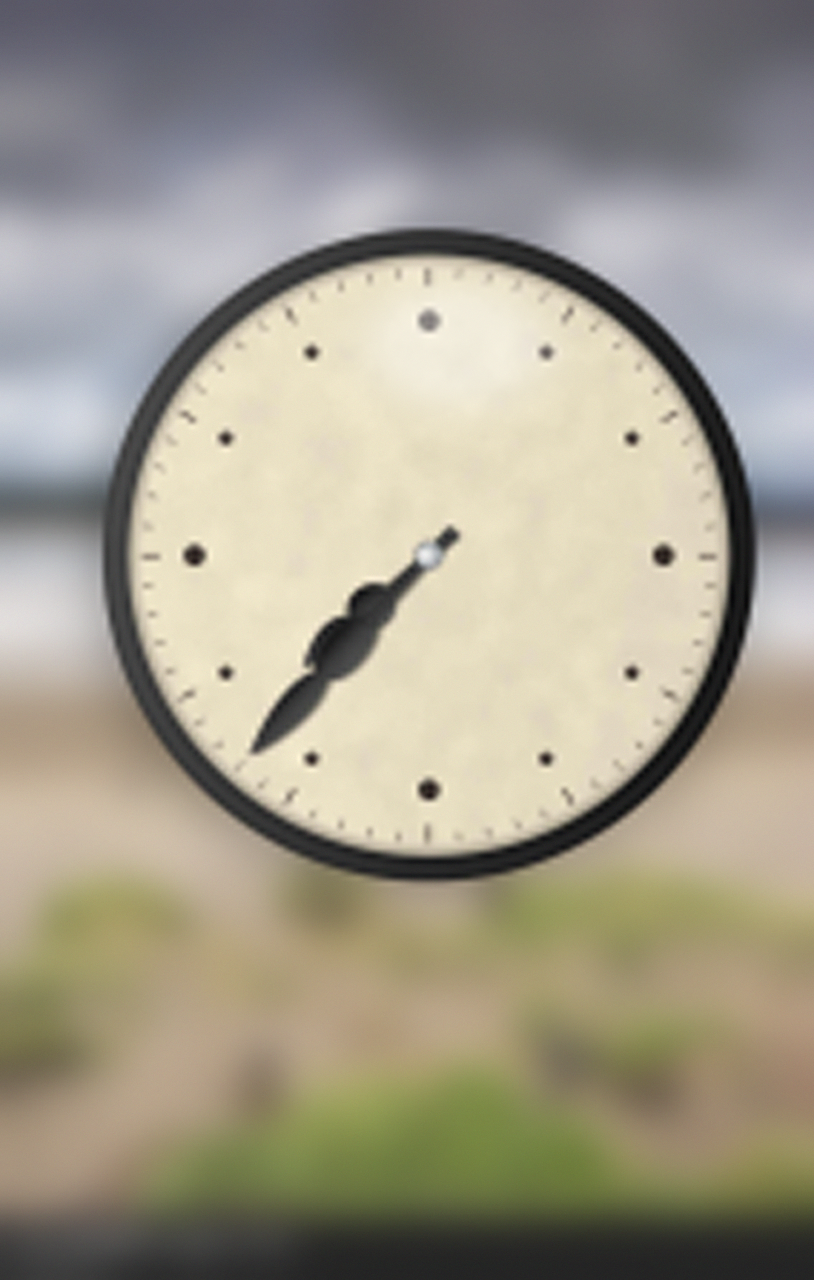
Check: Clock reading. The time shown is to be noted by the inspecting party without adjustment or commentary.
7:37
